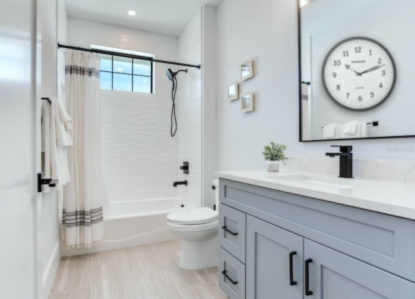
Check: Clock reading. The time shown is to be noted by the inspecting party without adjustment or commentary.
10:12
